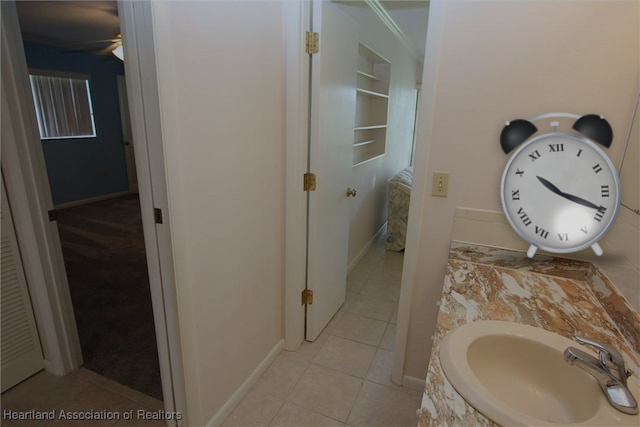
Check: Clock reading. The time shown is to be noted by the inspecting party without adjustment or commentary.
10:19
